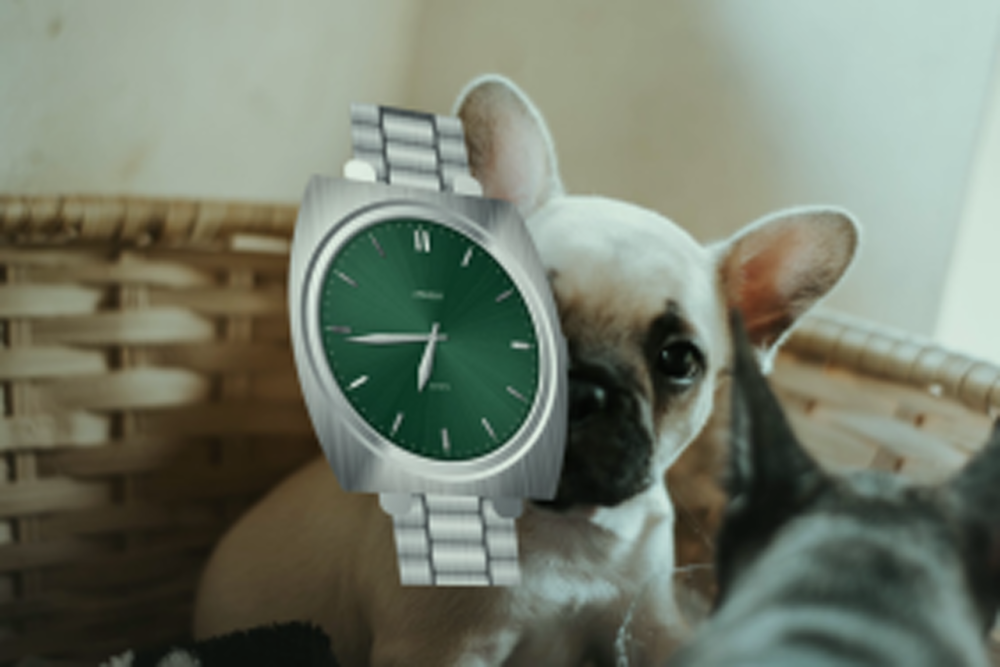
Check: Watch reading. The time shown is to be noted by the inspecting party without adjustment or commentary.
6:44
